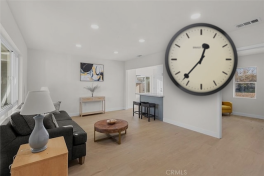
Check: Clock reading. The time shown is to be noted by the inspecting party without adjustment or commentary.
12:37
